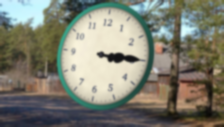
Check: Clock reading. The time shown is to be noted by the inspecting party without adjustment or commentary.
3:15
